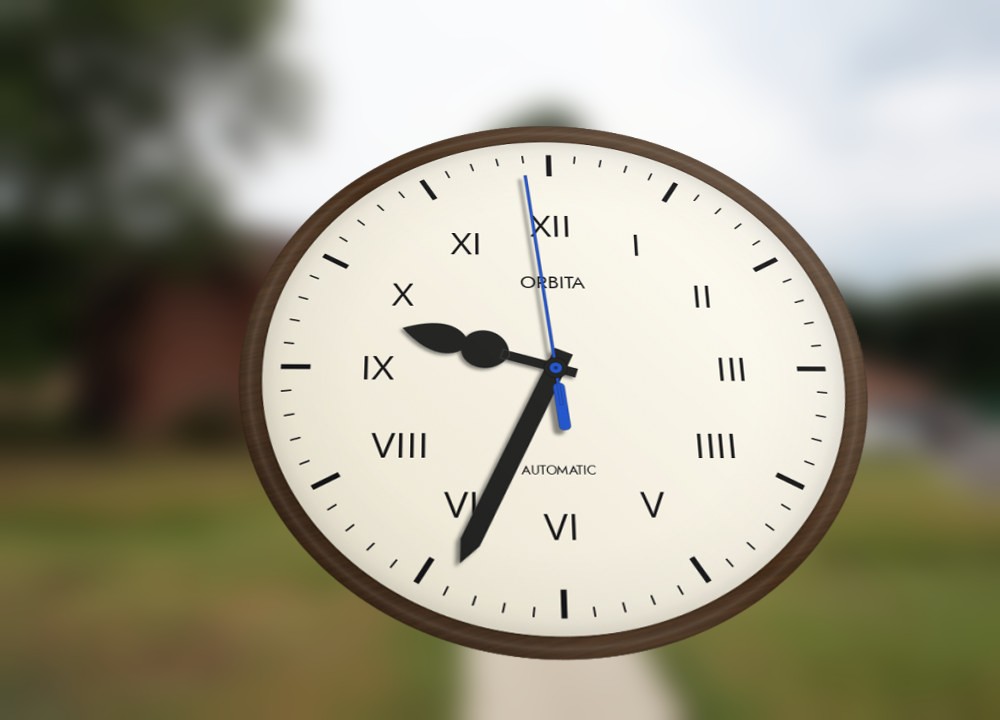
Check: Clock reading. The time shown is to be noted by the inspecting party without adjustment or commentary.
9:33:59
